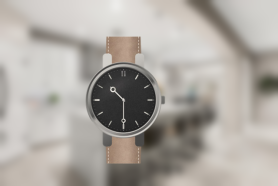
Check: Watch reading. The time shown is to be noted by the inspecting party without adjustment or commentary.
10:30
